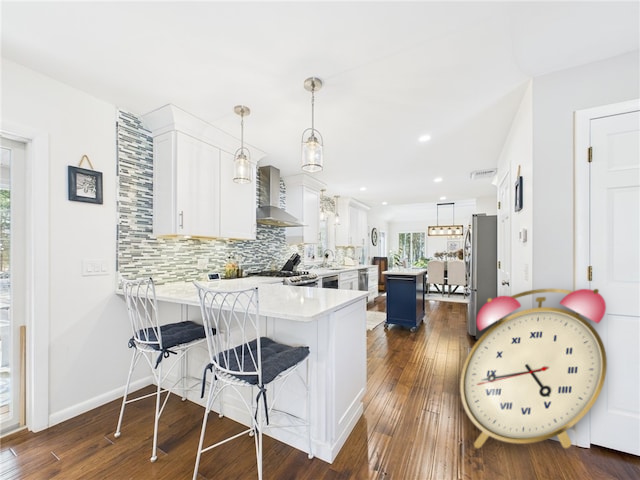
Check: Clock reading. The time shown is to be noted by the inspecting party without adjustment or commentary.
4:43:43
